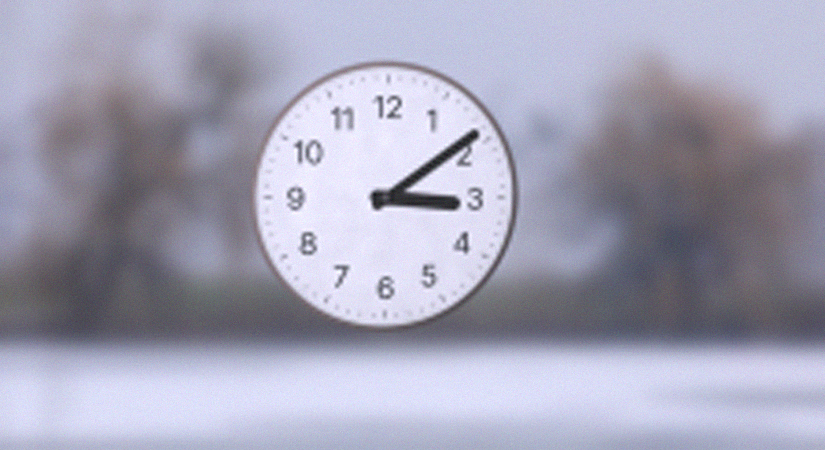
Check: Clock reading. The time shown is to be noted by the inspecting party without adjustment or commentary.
3:09
